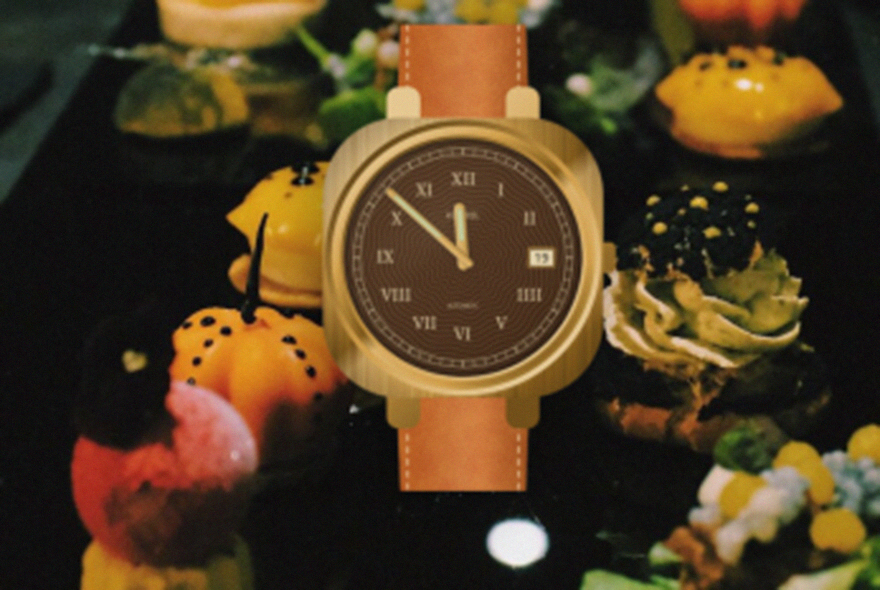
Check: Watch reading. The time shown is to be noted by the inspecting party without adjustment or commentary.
11:52
